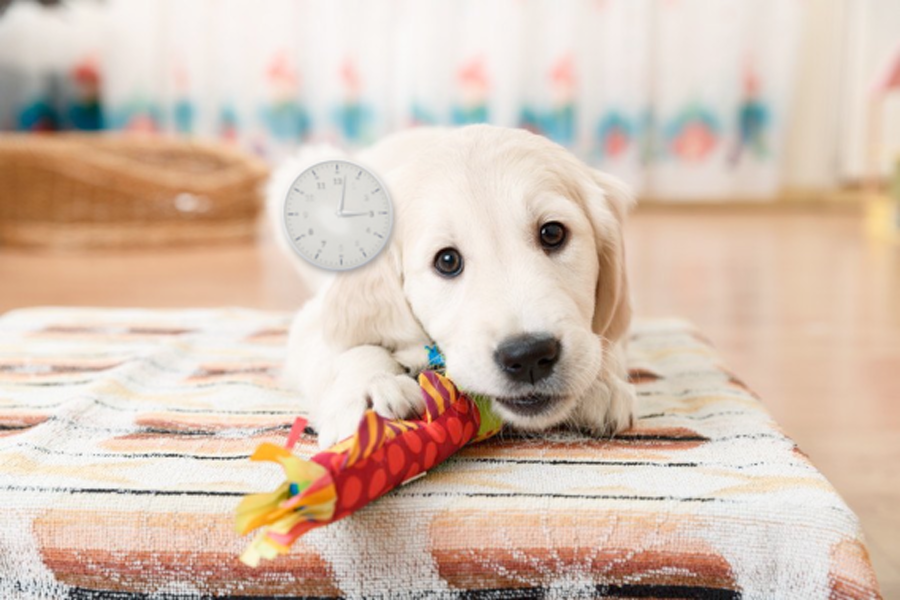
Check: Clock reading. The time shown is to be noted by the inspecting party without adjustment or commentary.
3:02
